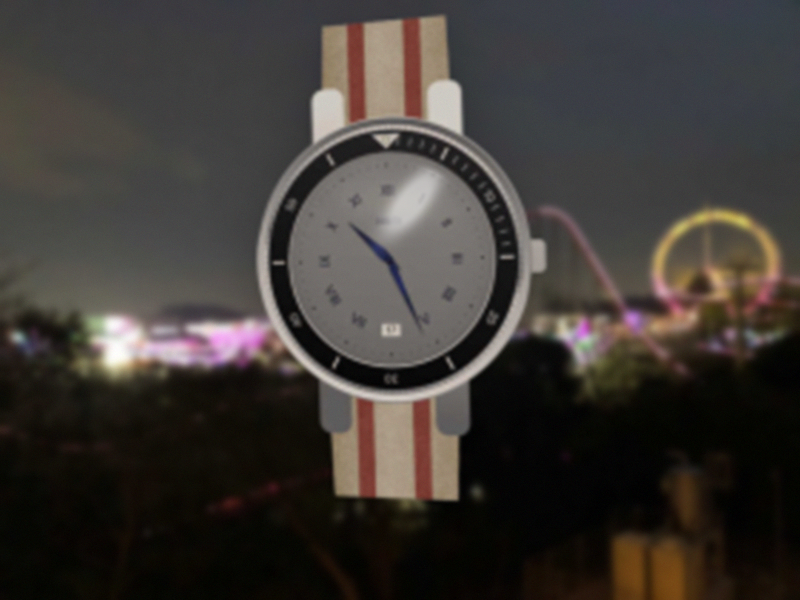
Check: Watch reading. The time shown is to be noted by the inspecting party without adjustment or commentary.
10:26
